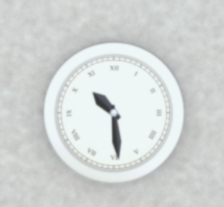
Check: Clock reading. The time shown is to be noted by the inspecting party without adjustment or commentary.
10:29
